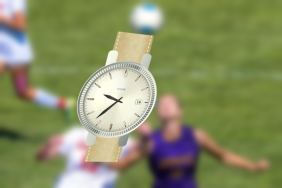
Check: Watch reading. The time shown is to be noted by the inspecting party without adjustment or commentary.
9:37
